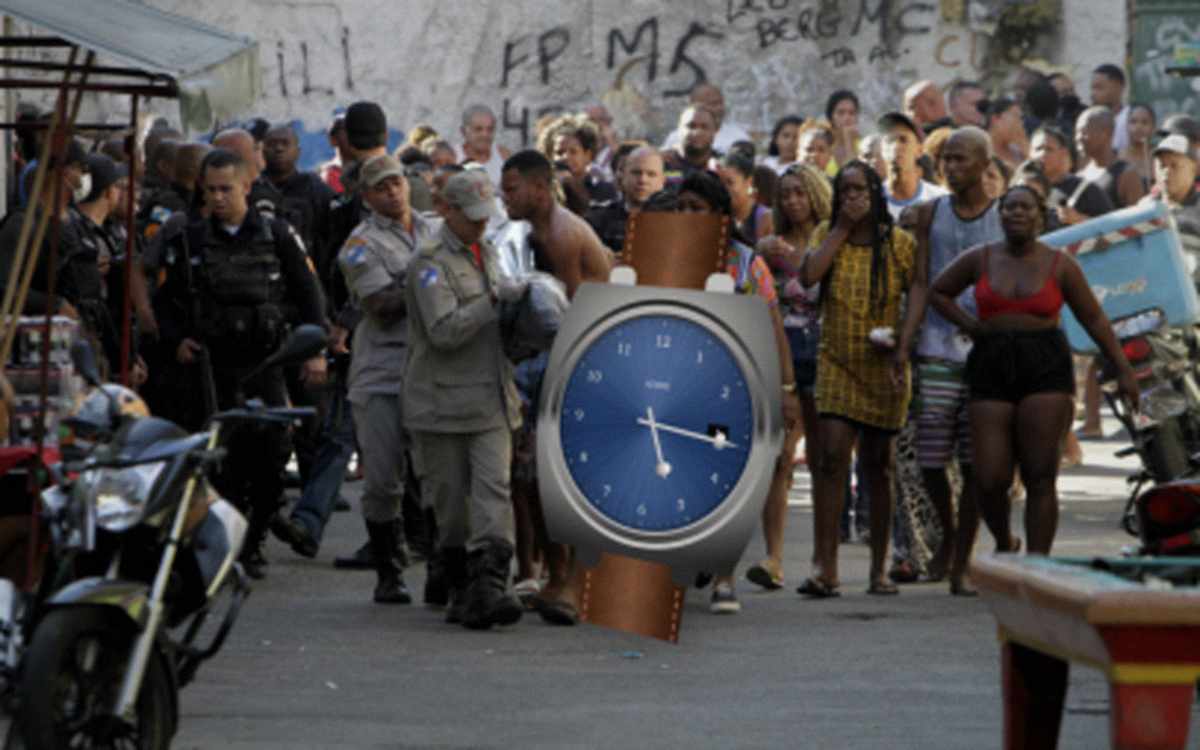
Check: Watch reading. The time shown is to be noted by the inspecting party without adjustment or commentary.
5:16
